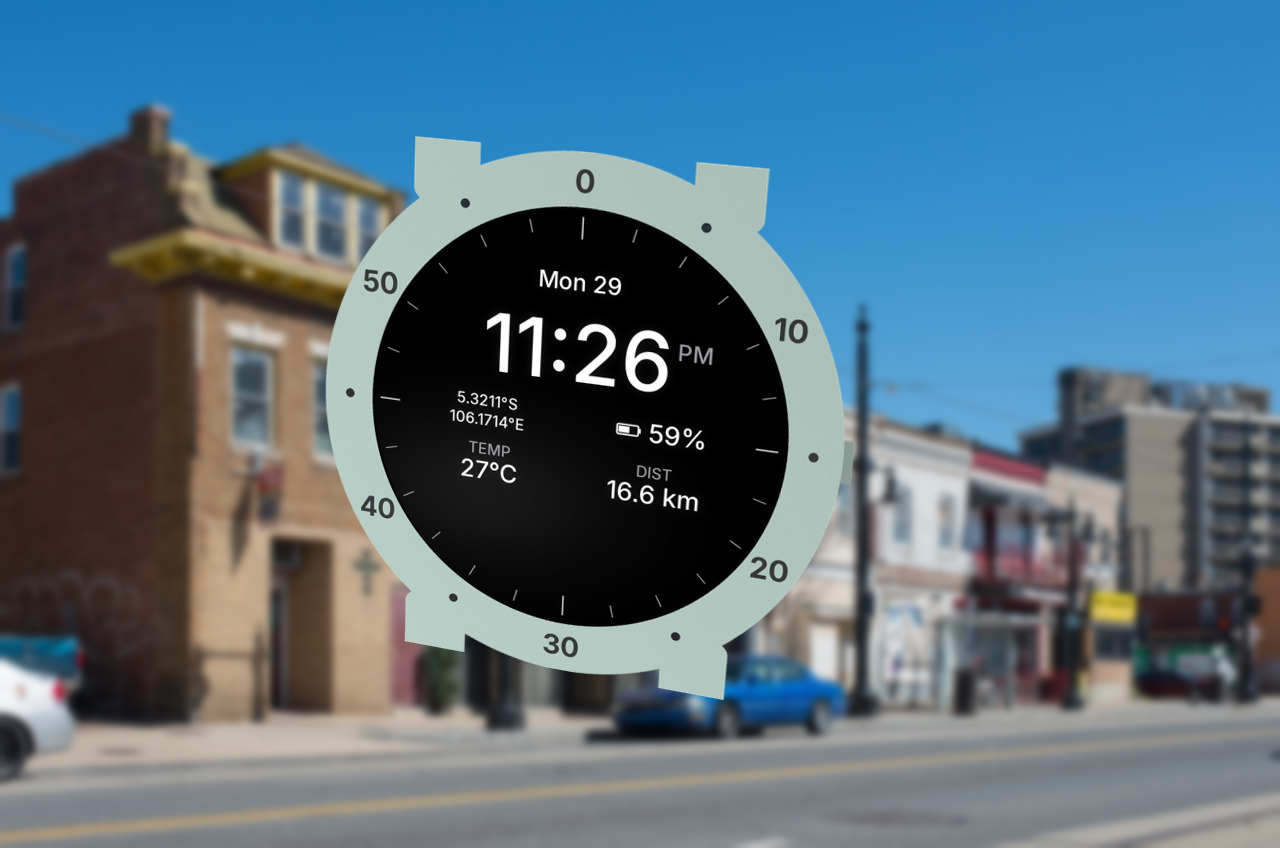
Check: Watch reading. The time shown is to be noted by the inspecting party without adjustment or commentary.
11:26
